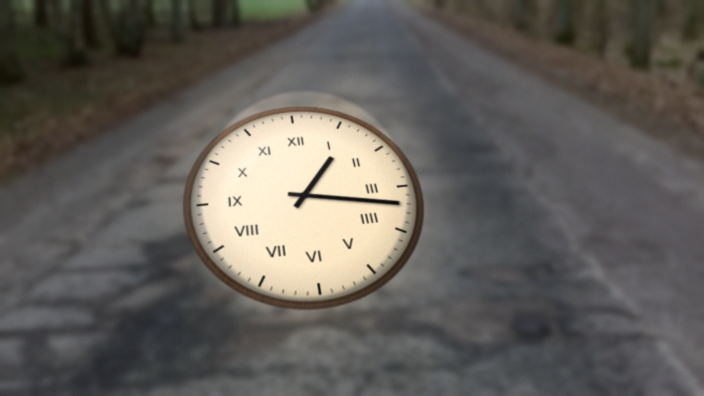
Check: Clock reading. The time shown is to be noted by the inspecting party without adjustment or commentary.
1:17
